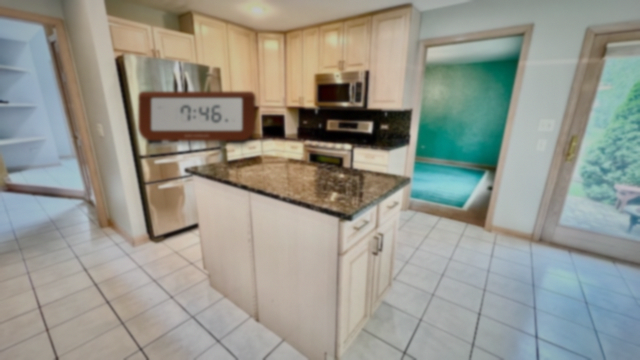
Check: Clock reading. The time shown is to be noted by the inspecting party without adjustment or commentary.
7:46
